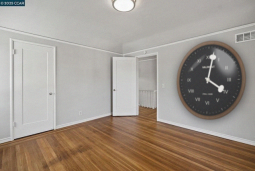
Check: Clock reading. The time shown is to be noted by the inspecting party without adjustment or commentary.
4:02
